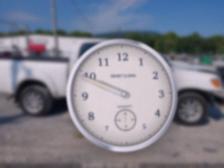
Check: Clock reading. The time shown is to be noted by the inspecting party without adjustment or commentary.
9:49
